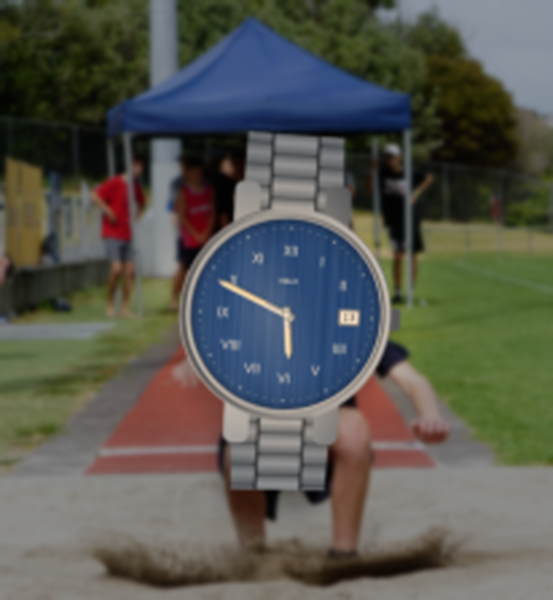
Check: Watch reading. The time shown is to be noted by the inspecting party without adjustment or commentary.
5:49
